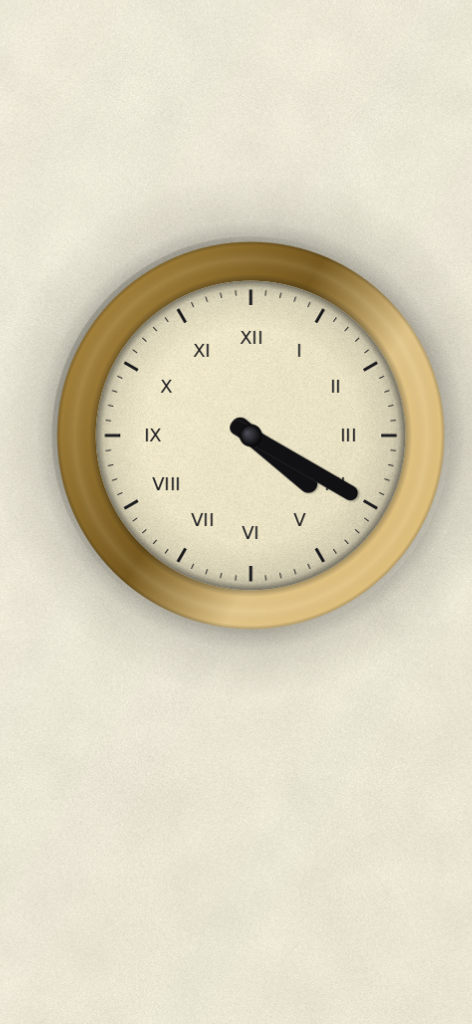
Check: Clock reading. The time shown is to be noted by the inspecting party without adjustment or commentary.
4:20
